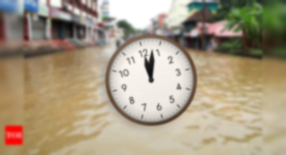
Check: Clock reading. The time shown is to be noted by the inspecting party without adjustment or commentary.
12:03
